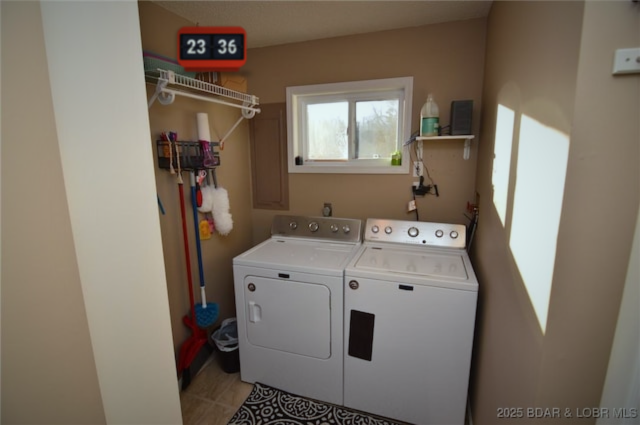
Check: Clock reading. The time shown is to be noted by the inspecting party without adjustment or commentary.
23:36
